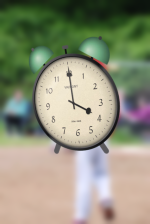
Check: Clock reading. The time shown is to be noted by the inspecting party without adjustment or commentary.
4:00
